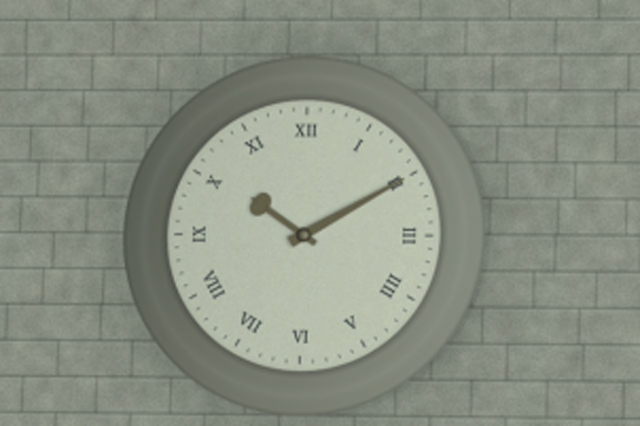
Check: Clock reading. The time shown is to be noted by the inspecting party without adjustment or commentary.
10:10
